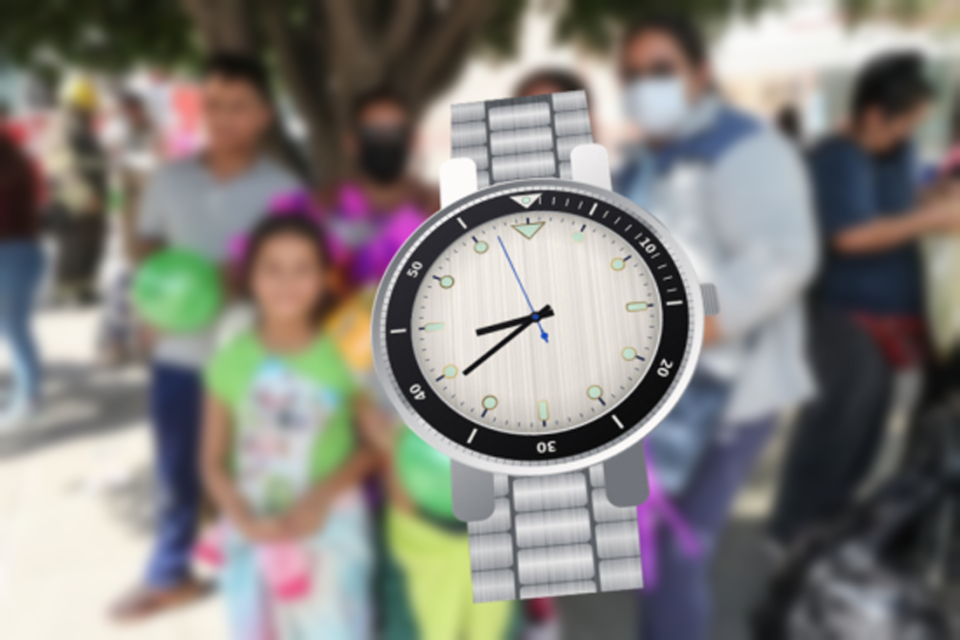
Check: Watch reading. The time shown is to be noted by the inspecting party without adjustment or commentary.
8:38:57
